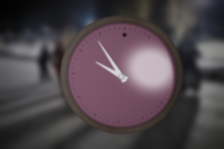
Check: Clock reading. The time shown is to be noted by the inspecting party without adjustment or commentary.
9:54
